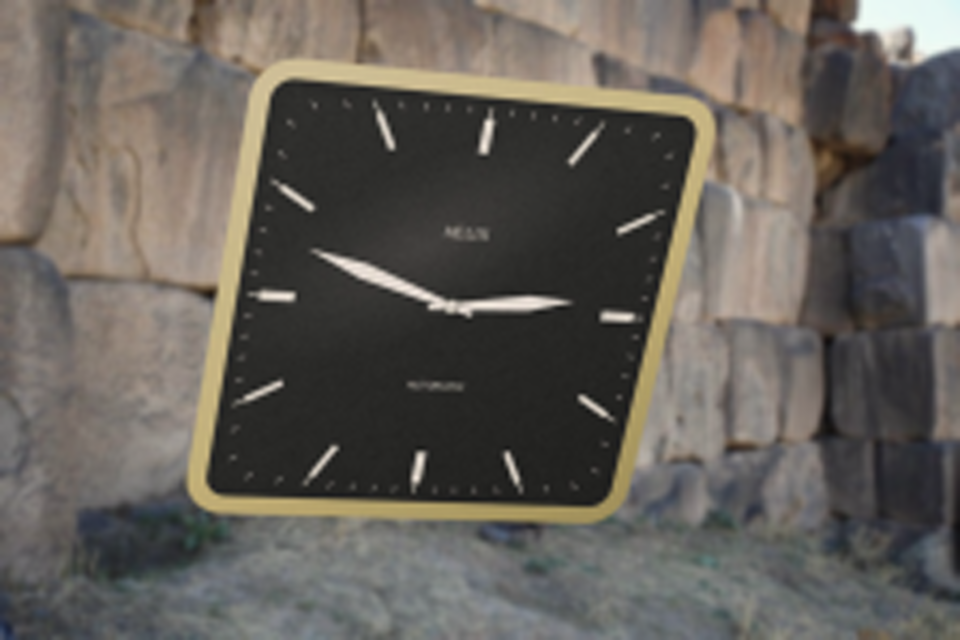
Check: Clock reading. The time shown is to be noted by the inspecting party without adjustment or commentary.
2:48
